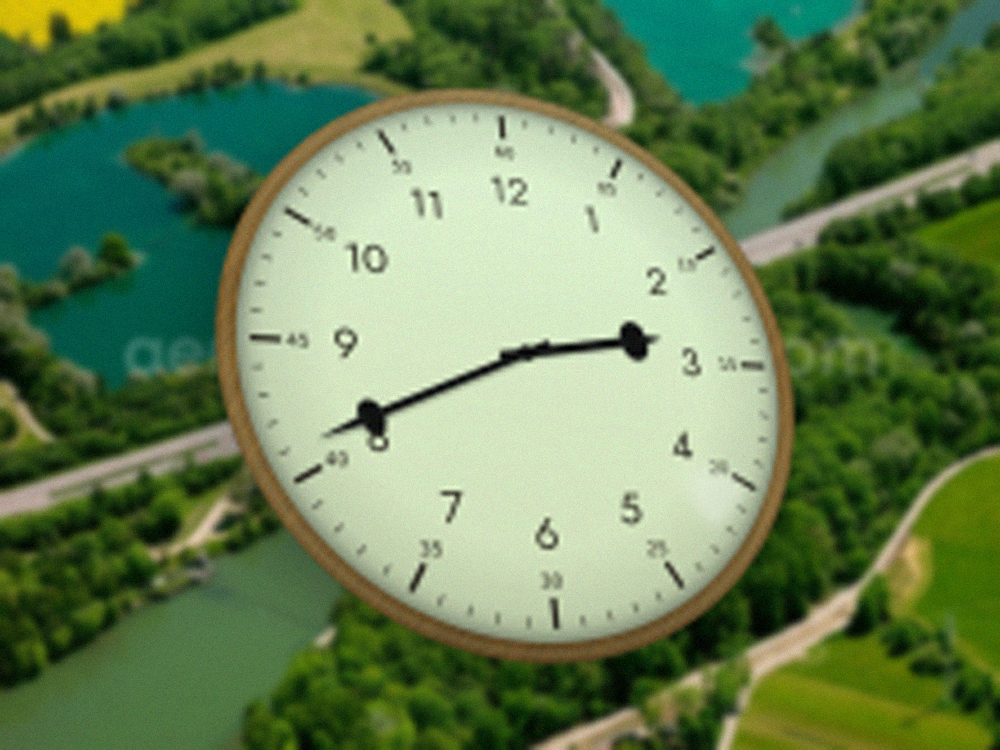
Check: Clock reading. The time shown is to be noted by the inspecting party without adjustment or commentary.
2:41
